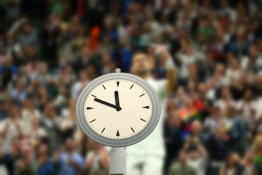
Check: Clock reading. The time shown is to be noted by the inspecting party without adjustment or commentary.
11:49
